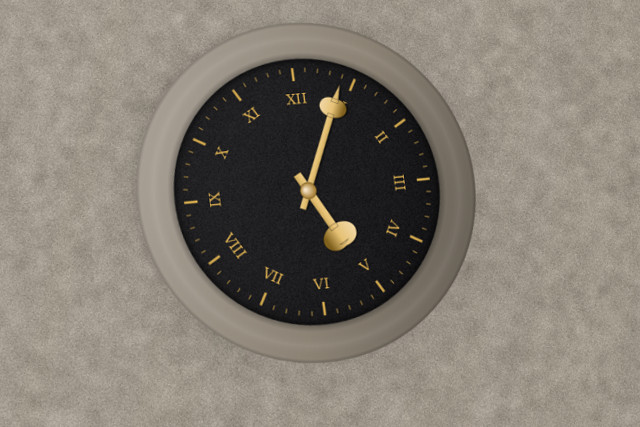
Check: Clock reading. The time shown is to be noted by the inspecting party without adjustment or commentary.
5:04
